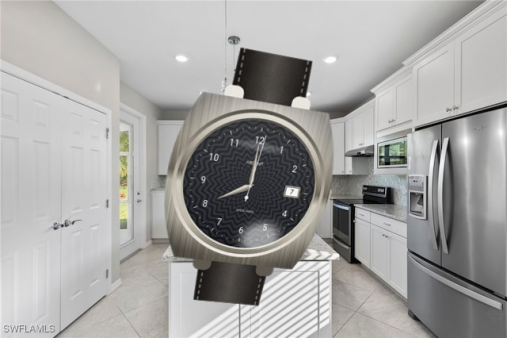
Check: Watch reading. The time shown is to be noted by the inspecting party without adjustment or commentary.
8:00:01
